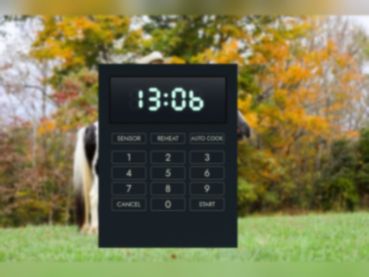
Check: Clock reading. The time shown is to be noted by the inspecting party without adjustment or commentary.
13:06
